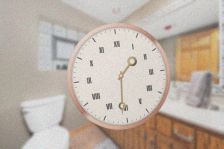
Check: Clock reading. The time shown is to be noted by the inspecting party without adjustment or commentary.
1:31
